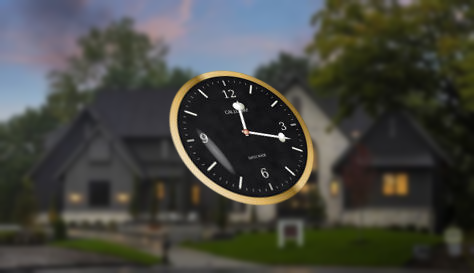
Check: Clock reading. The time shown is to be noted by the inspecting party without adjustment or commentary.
12:18
